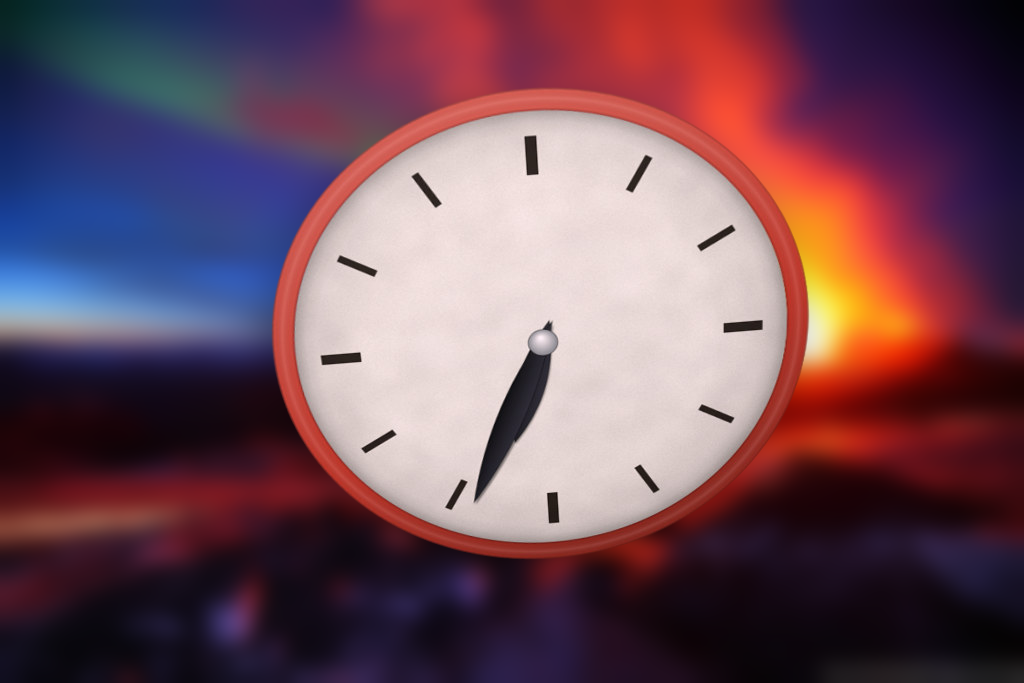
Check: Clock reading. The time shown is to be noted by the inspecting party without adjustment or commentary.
6:34
